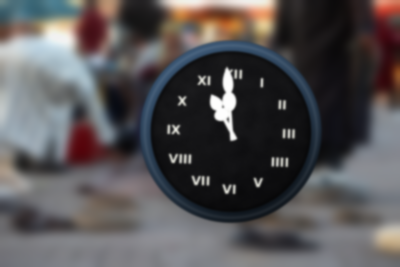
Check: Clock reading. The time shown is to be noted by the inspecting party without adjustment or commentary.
10:59
